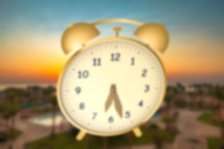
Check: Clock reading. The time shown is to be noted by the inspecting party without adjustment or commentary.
6:27
